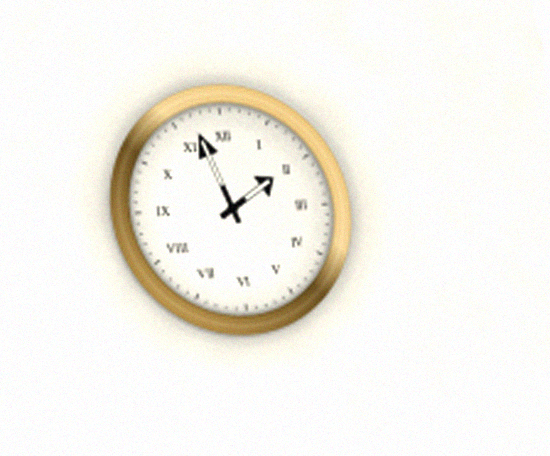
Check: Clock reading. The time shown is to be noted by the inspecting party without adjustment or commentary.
1:57
